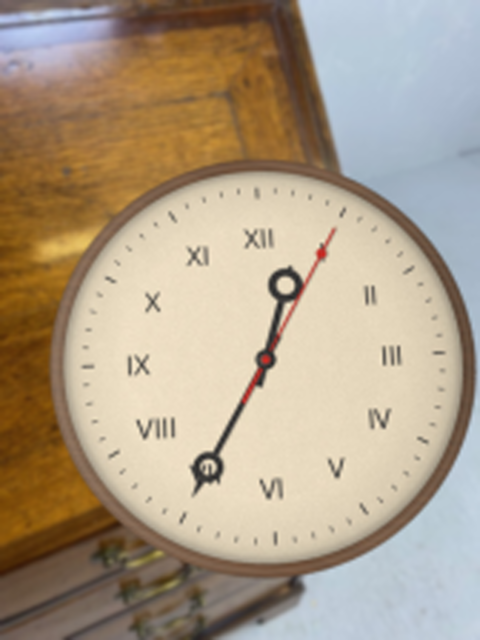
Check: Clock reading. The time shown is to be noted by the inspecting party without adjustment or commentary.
12:35:05
